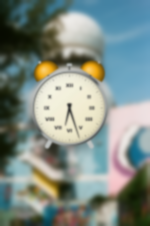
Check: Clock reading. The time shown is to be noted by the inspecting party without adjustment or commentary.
6:27
